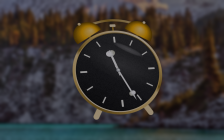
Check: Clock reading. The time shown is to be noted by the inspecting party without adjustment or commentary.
11:26
